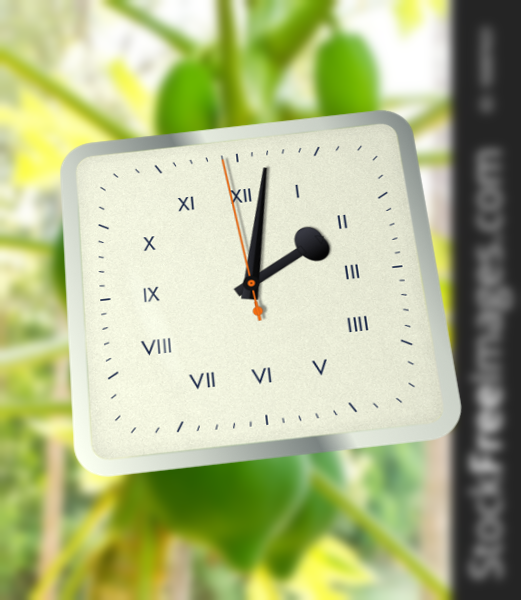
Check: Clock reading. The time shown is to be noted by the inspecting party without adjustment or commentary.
2:01:59
